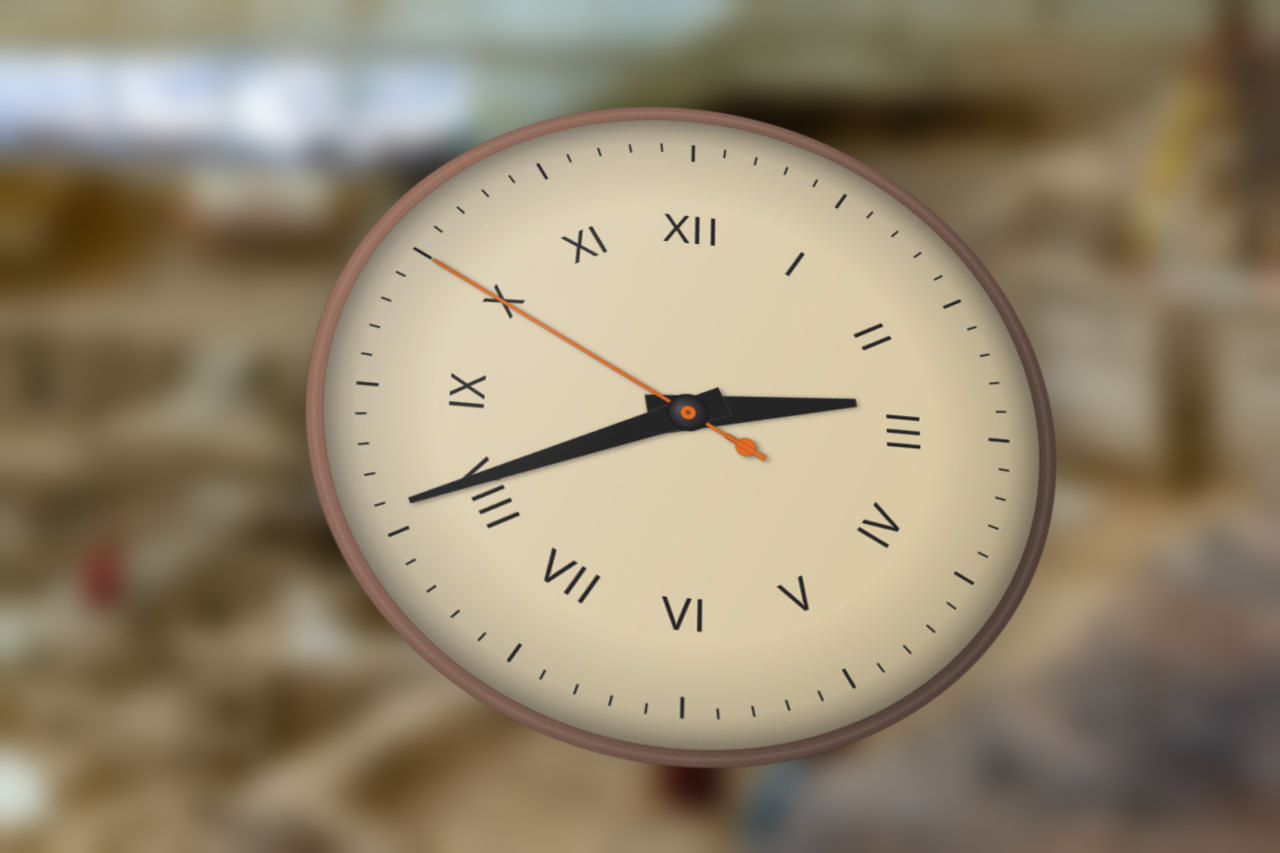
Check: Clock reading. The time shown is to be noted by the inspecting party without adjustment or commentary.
2:40:50
